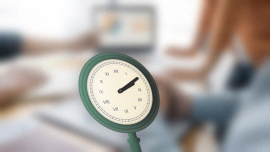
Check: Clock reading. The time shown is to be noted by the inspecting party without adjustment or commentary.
2:10
